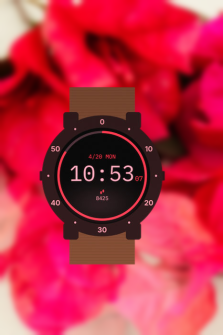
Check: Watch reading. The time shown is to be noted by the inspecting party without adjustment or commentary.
10:53
